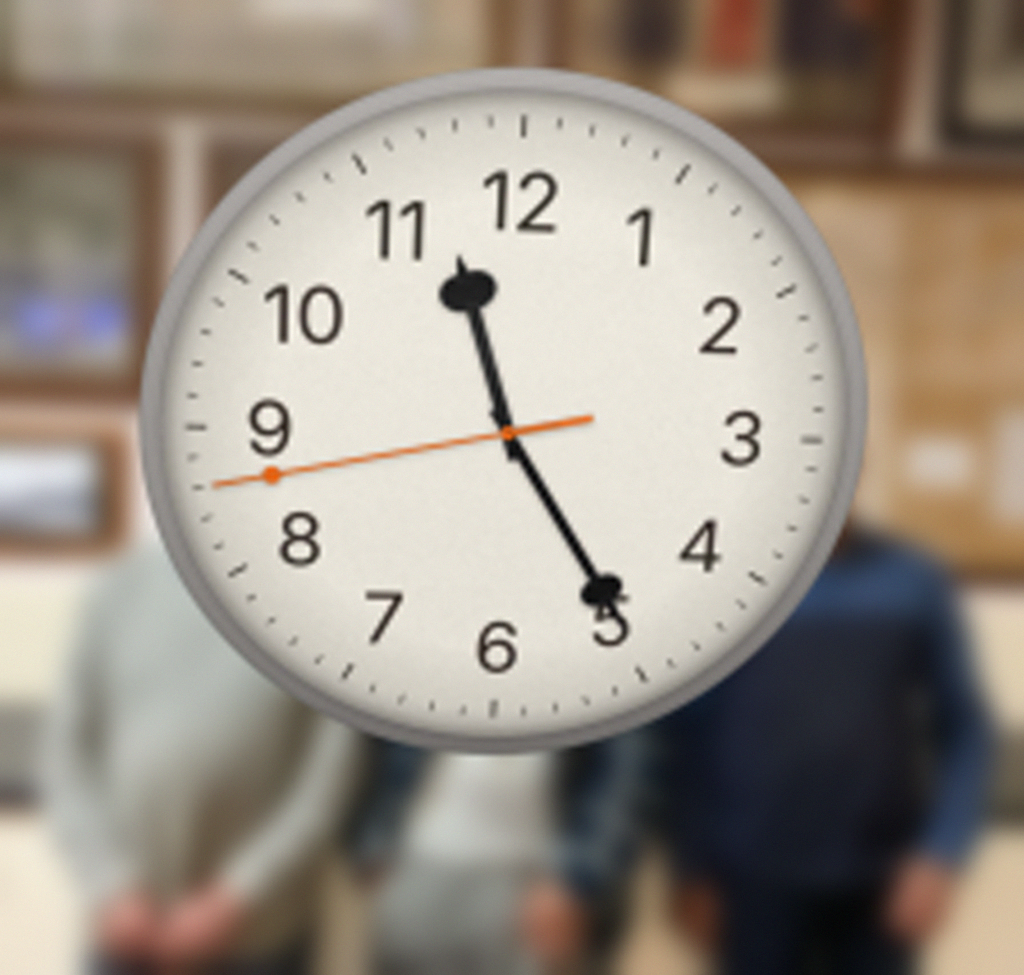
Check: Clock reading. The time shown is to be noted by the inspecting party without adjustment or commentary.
11:24:43
